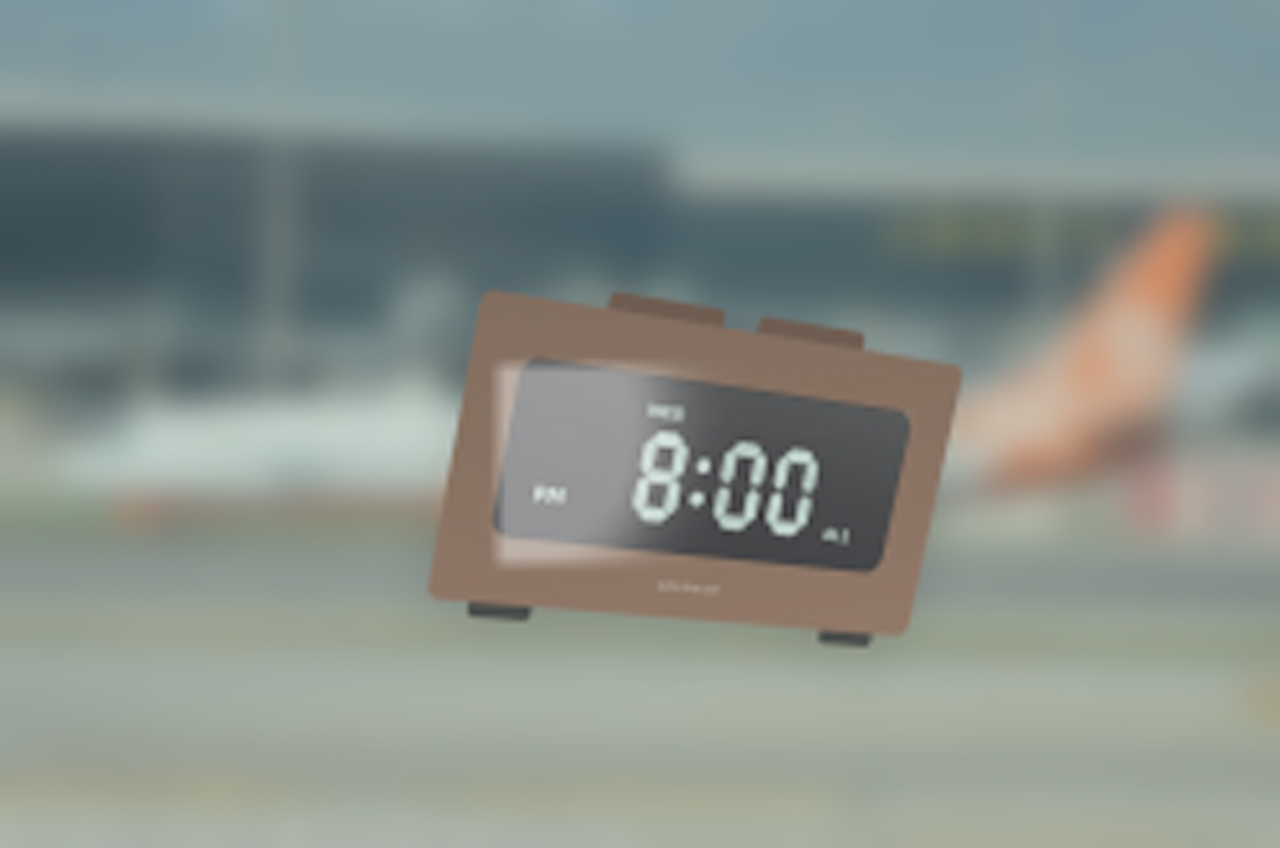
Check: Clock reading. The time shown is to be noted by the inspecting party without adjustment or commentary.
8:00
